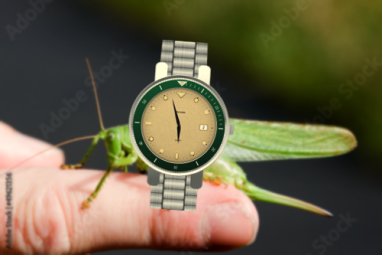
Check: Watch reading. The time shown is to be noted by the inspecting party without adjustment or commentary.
5:57
